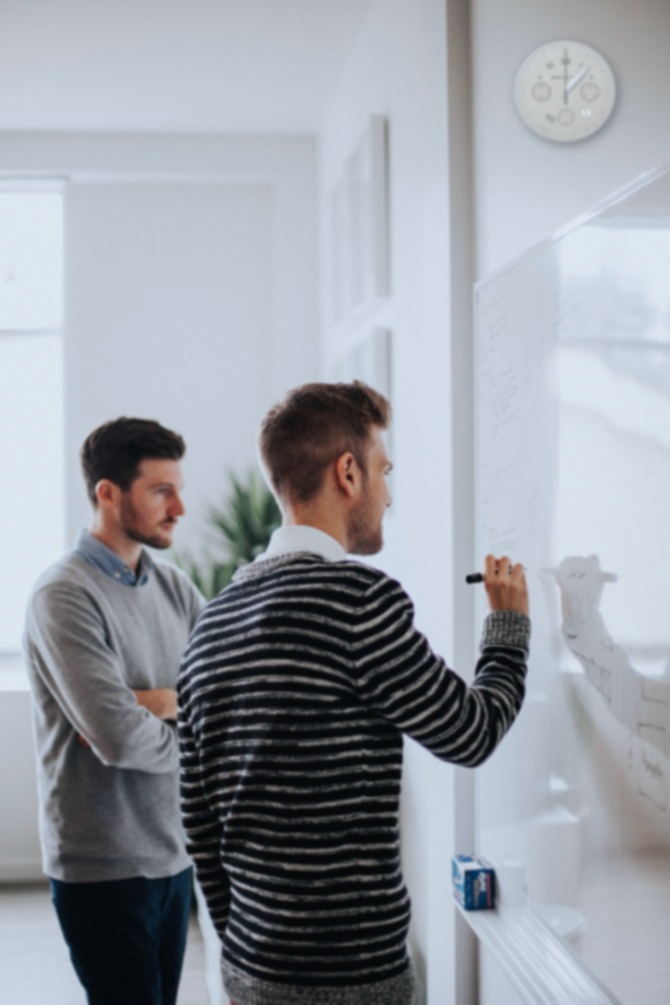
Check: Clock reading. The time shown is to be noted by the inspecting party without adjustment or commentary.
1:07
